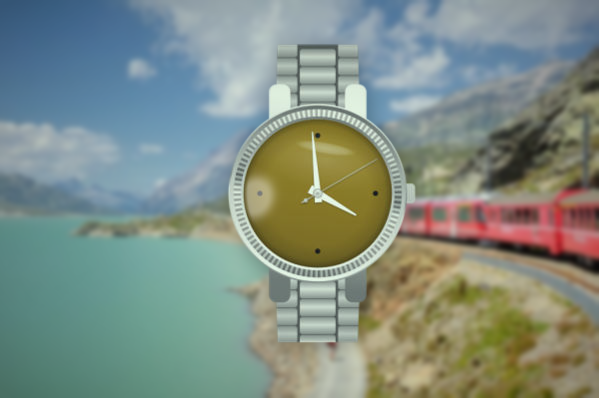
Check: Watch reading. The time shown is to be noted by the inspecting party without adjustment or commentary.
3:59:10
